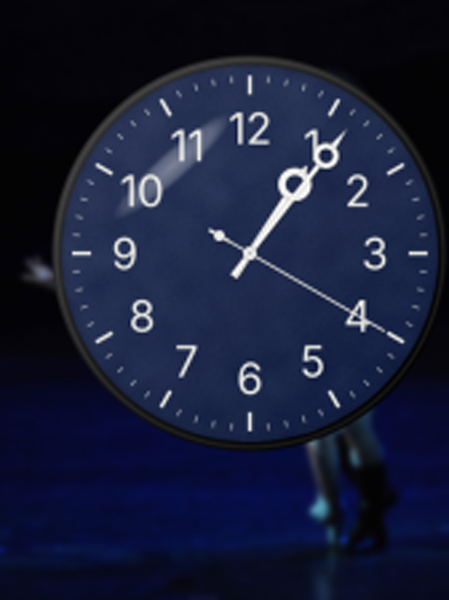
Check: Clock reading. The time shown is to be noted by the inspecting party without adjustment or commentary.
1:06:20
